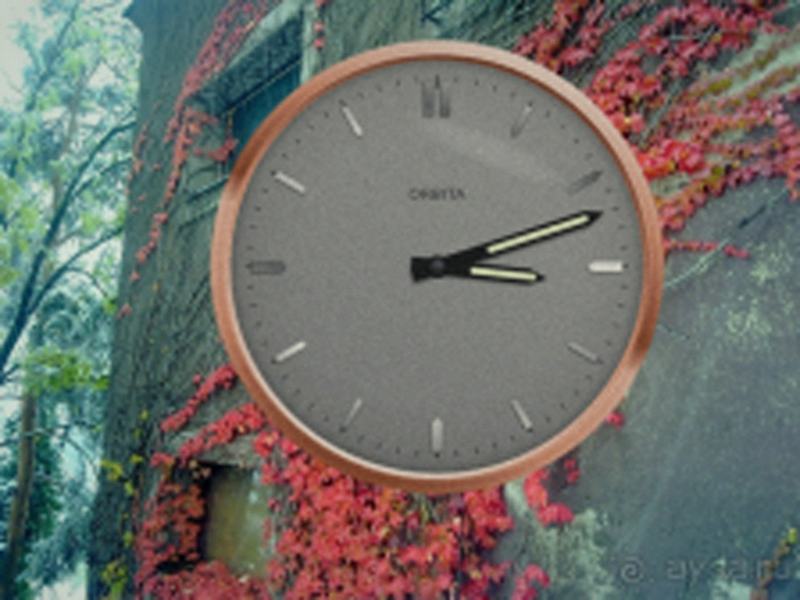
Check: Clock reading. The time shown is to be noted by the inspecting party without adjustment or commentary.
3:12
